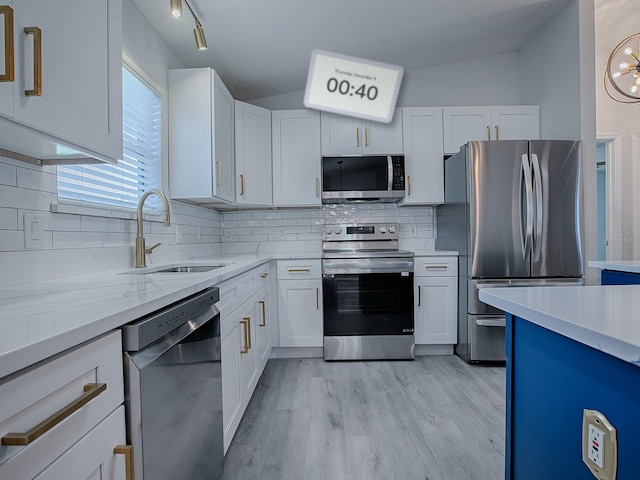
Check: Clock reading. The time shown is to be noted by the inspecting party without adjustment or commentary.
0:40
